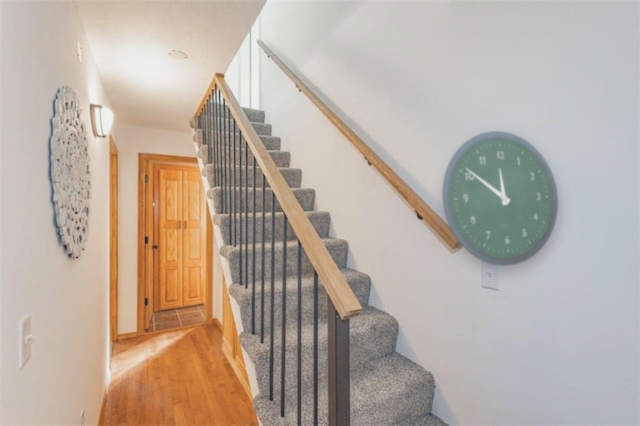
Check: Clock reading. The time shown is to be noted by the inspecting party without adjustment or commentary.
11:51
